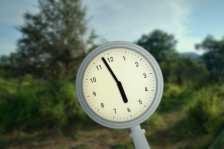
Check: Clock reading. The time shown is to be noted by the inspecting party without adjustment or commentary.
5:58
